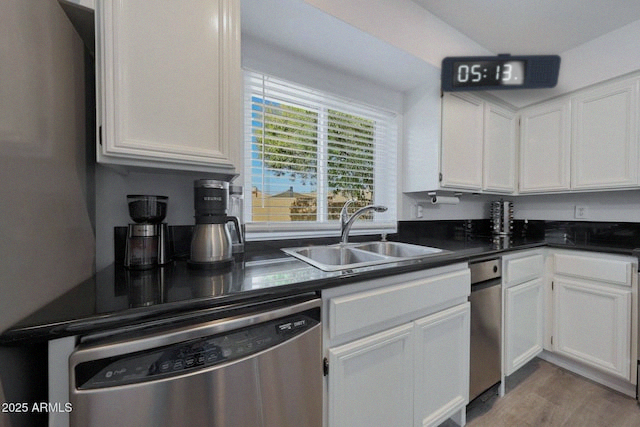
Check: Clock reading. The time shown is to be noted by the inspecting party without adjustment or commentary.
5:13
